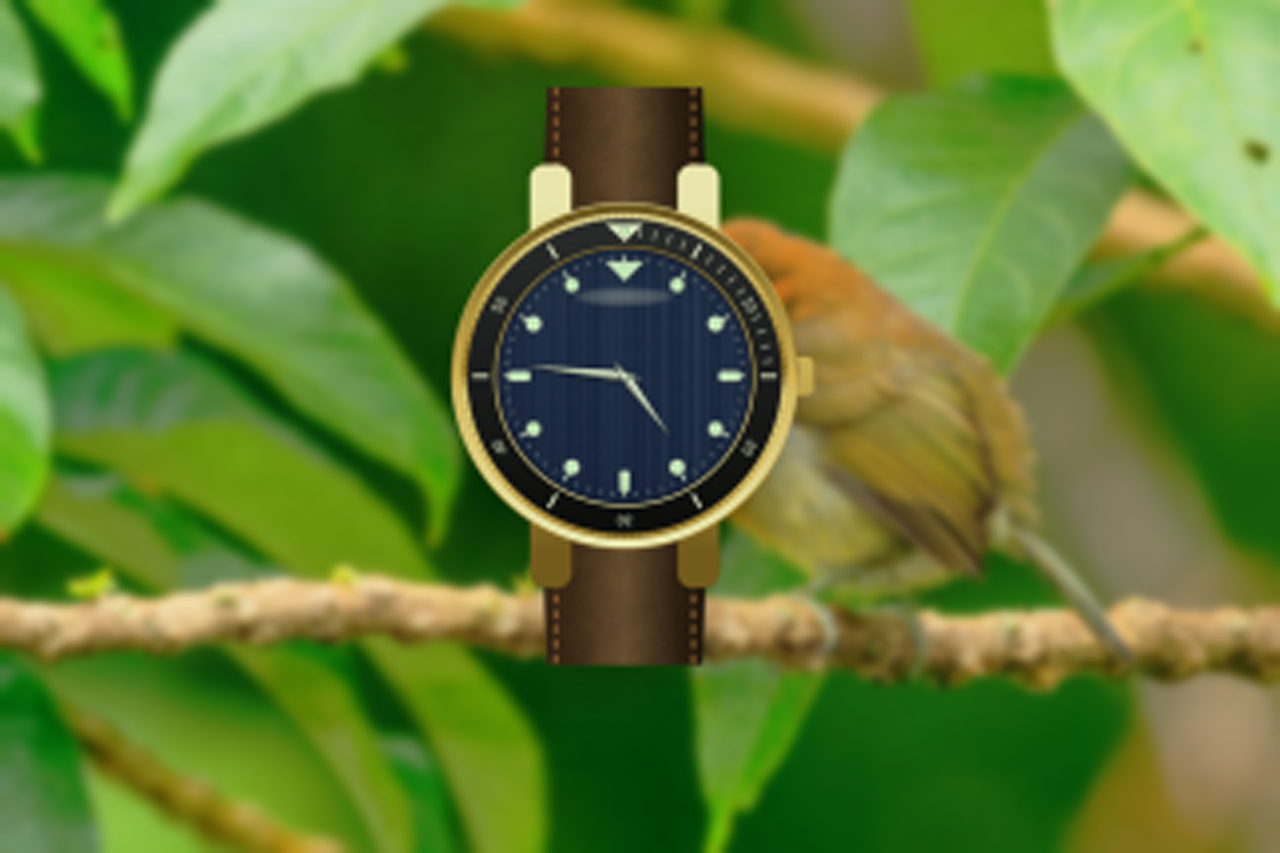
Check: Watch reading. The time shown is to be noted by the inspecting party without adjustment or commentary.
4:46
